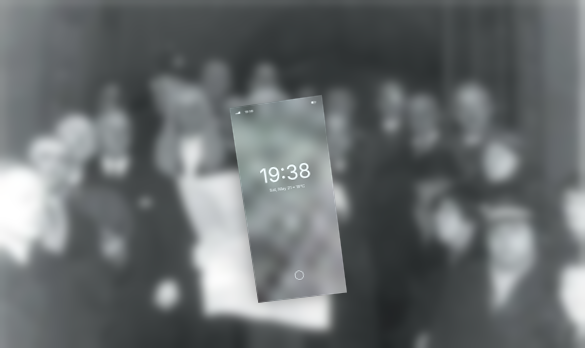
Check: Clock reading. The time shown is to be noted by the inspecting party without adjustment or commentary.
19:38
